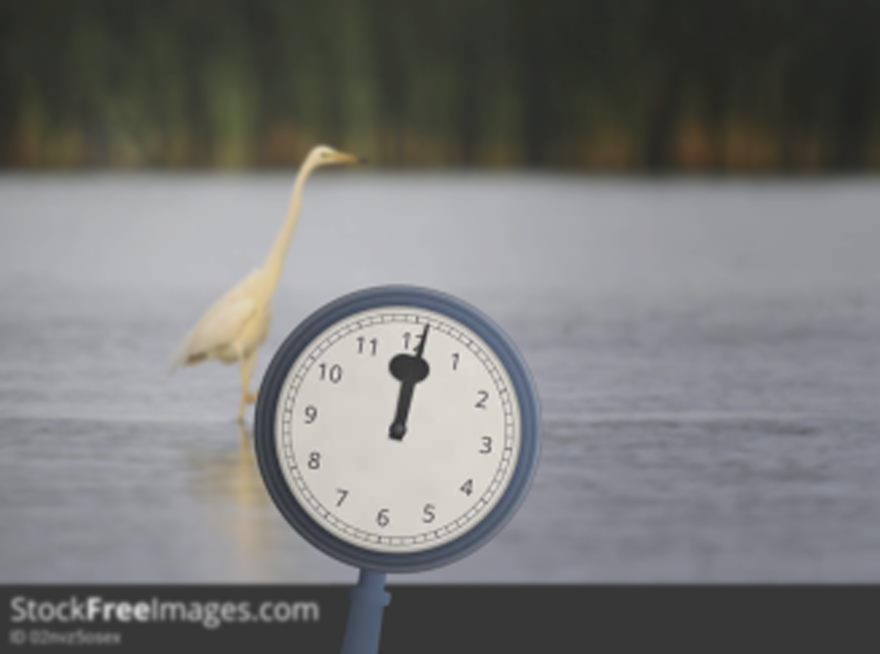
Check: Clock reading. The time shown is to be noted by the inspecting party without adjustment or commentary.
12:01
